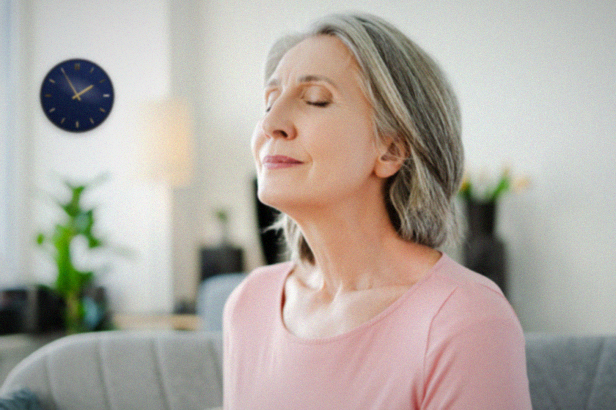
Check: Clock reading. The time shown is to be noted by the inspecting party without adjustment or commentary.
1:55
